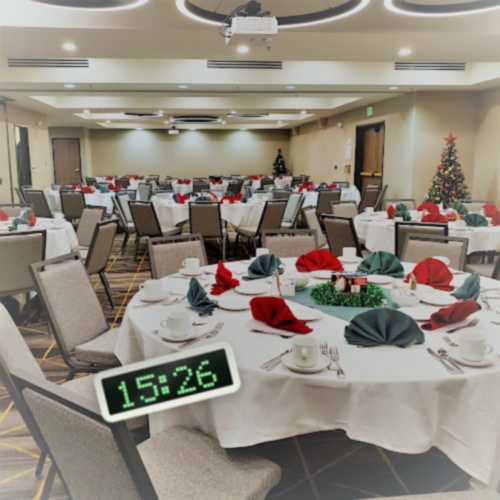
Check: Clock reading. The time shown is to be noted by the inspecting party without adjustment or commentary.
15:26
